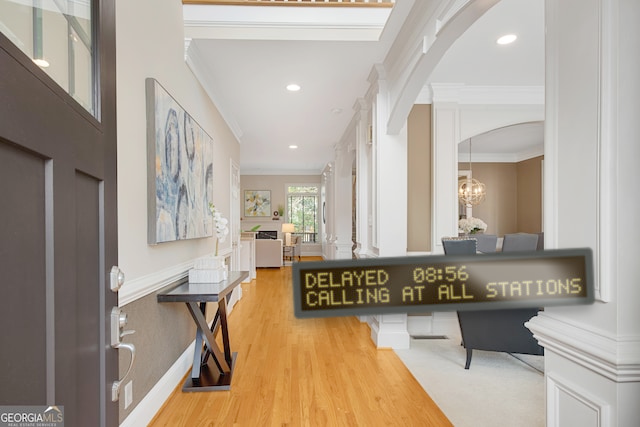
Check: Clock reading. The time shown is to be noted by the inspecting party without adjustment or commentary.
8:56
